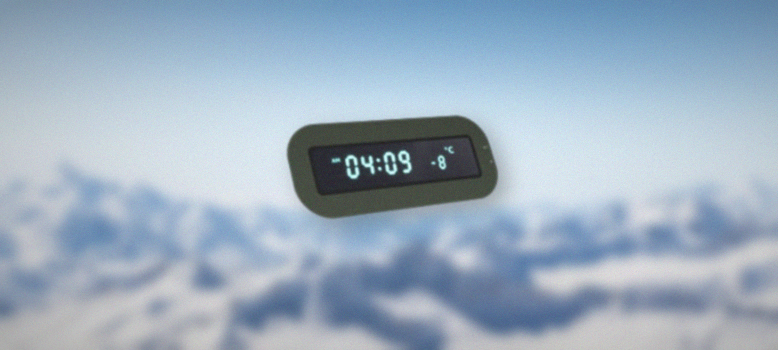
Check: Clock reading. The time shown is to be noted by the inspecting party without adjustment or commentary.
4:09
